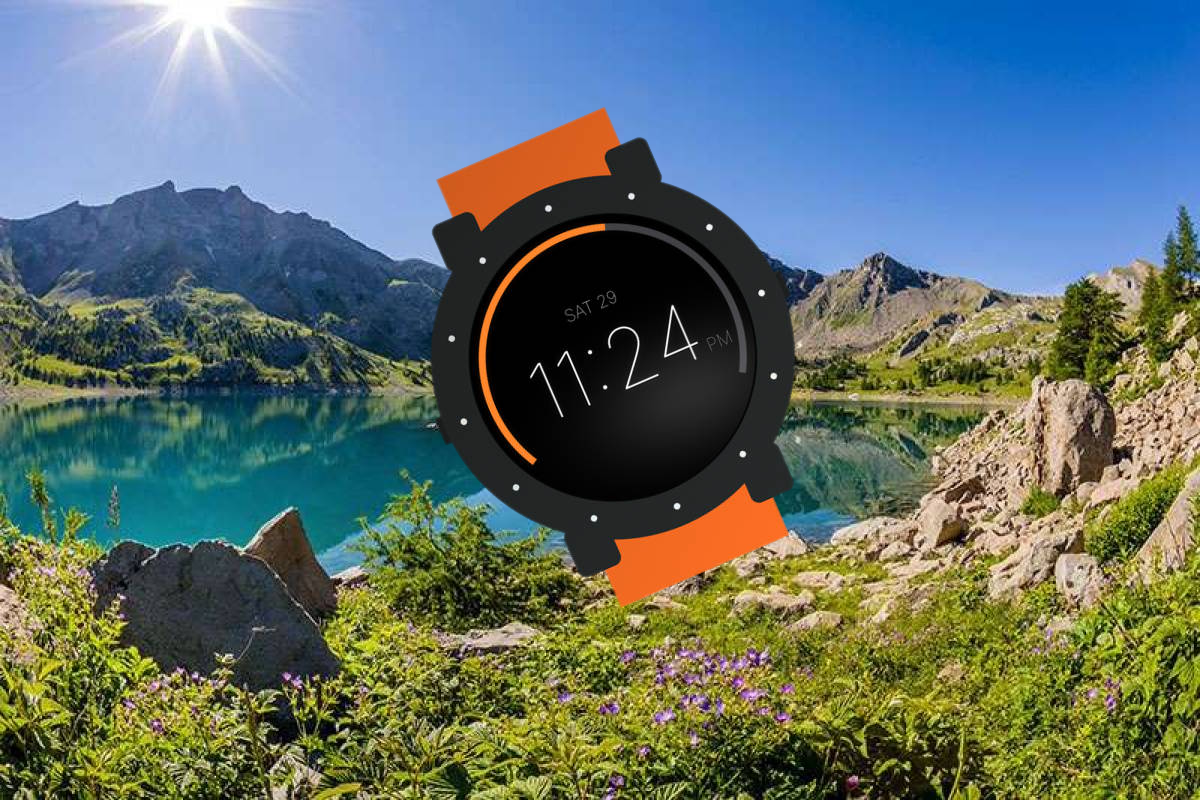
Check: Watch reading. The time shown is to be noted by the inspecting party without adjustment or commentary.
11:24
